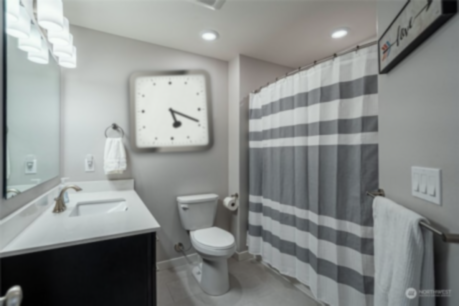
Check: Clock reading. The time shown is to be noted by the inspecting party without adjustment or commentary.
5:19
